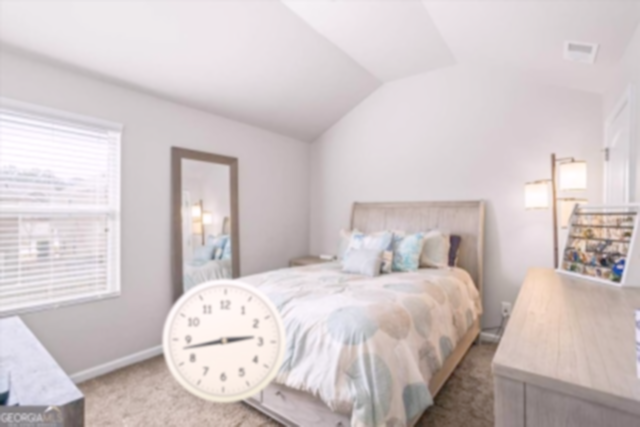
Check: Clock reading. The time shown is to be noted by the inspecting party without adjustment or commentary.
2:43
